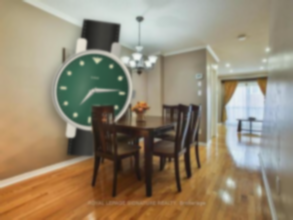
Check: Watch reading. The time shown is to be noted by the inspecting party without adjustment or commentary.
7:14
